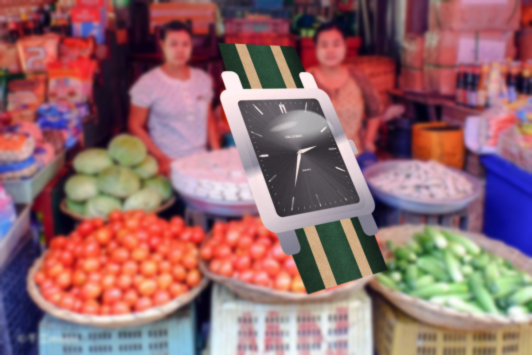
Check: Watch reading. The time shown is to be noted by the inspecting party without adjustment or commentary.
2:35
